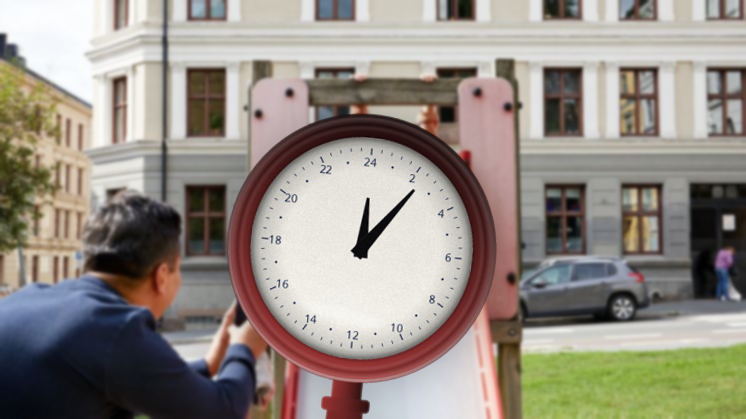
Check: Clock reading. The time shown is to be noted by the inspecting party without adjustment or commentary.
0:06
